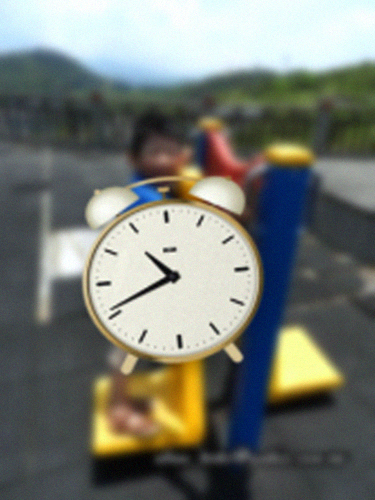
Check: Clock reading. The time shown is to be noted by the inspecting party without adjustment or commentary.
10:41
